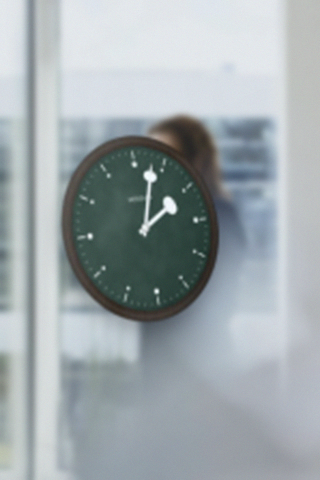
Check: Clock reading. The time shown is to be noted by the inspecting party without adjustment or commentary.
2:03
